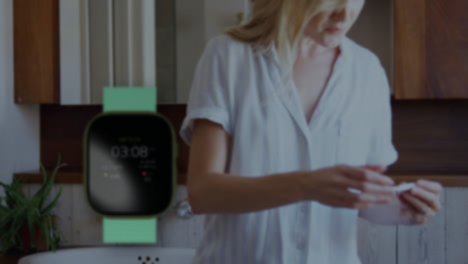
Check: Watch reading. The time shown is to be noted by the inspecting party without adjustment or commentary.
3:08
